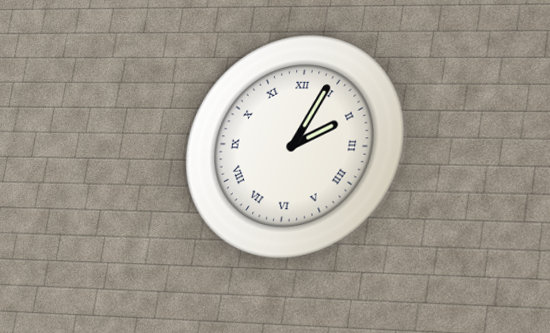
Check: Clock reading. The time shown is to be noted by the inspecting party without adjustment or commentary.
2:04
